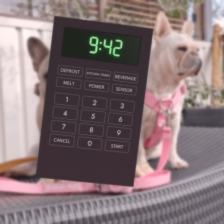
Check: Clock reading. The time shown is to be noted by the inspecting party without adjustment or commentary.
9:42
